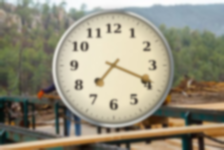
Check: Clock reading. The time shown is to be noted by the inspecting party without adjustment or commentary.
7:19
